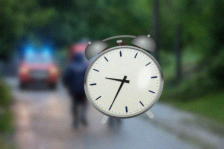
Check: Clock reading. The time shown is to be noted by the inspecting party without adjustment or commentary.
9:35
